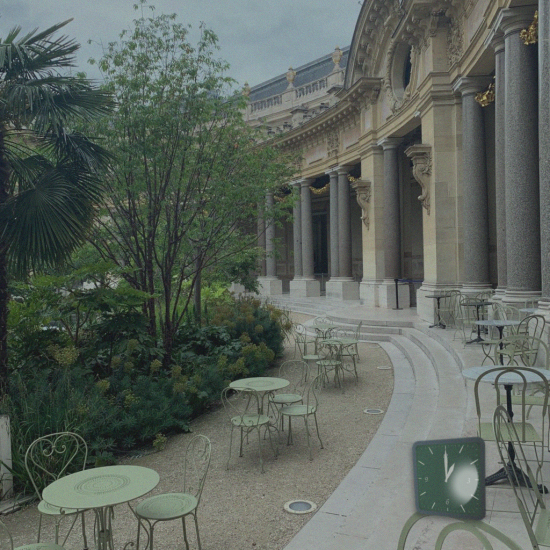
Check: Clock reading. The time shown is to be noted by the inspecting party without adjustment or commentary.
1:00
